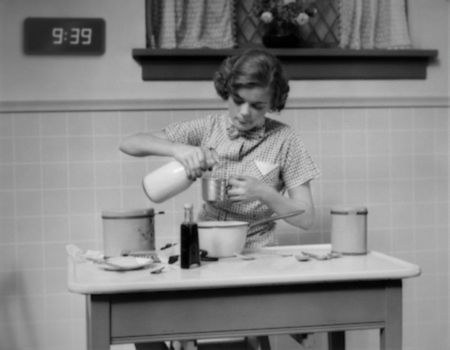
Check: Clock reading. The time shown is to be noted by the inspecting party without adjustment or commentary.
9:39
